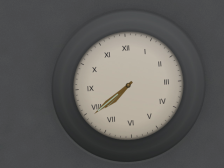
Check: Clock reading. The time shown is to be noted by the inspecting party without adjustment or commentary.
7:39
